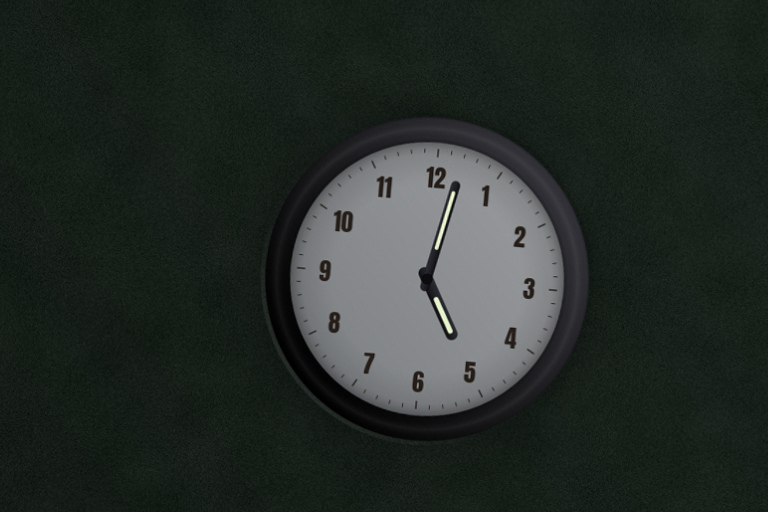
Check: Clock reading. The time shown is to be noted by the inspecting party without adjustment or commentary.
5:02
